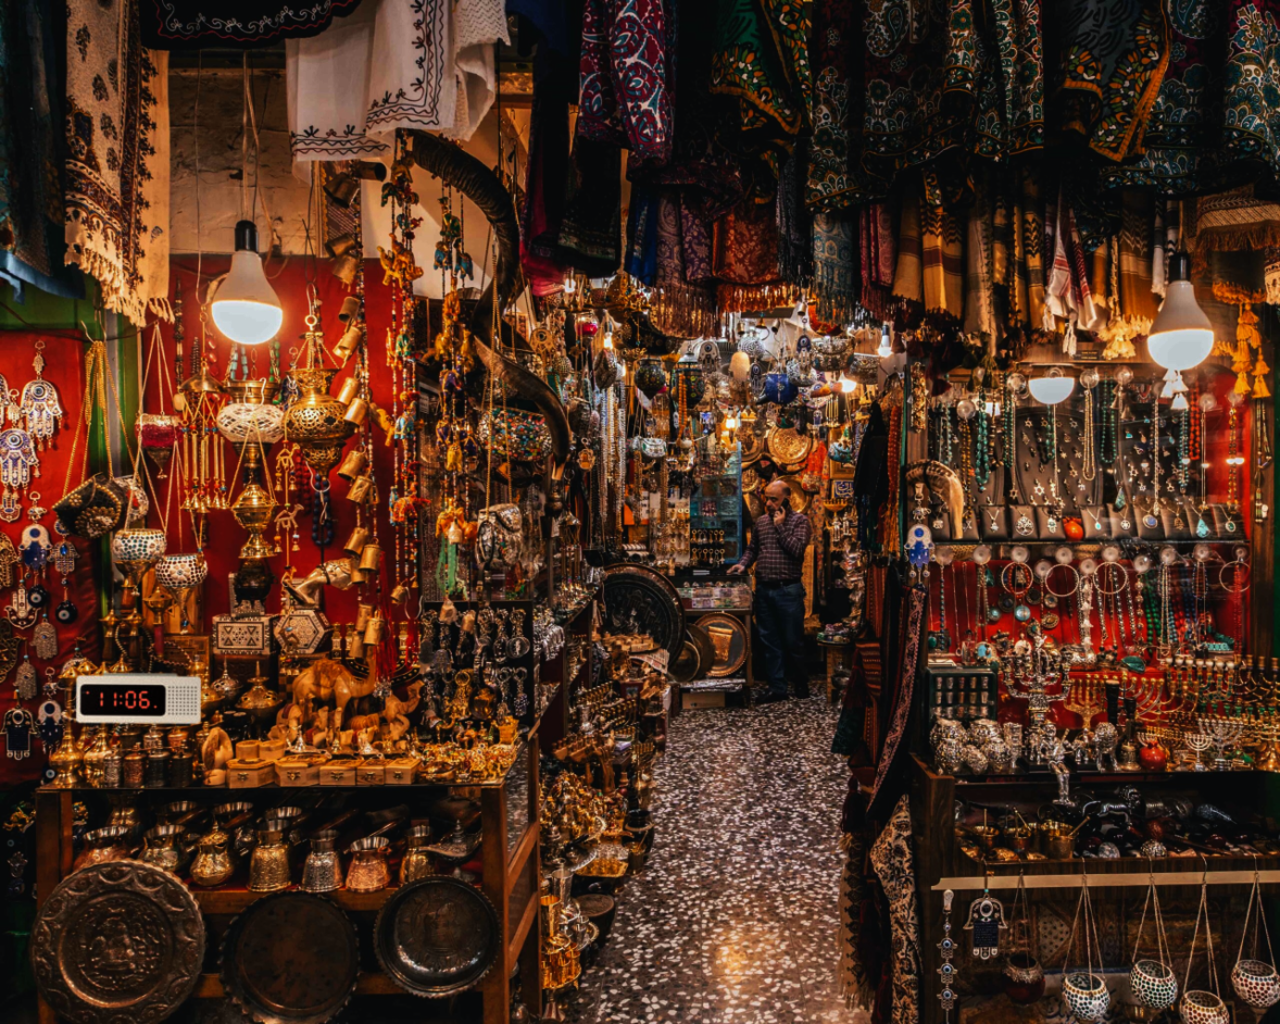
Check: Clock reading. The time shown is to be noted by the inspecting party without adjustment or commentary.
11:06
